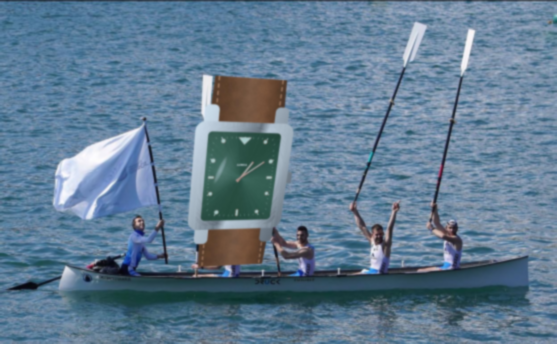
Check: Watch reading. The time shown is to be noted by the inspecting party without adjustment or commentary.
1:09
